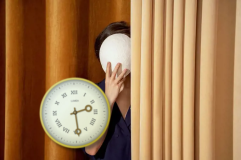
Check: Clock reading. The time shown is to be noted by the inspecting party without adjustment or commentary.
2:29
